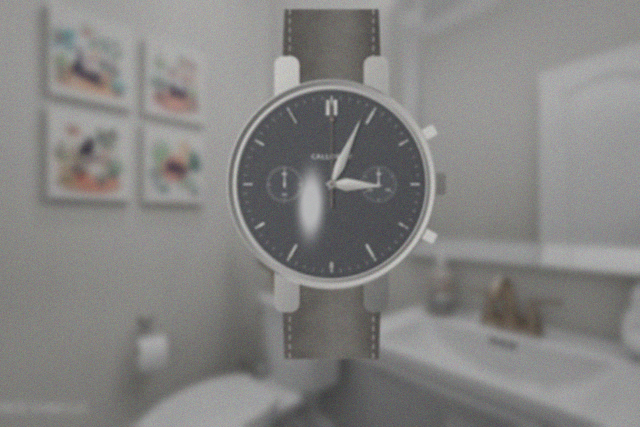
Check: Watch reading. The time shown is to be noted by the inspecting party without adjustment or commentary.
3:04
